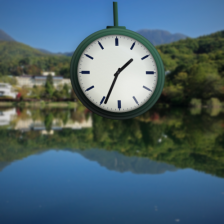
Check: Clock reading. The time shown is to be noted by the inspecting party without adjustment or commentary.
1:34
